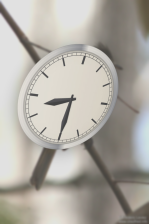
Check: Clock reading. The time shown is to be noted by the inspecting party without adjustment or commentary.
8:30
